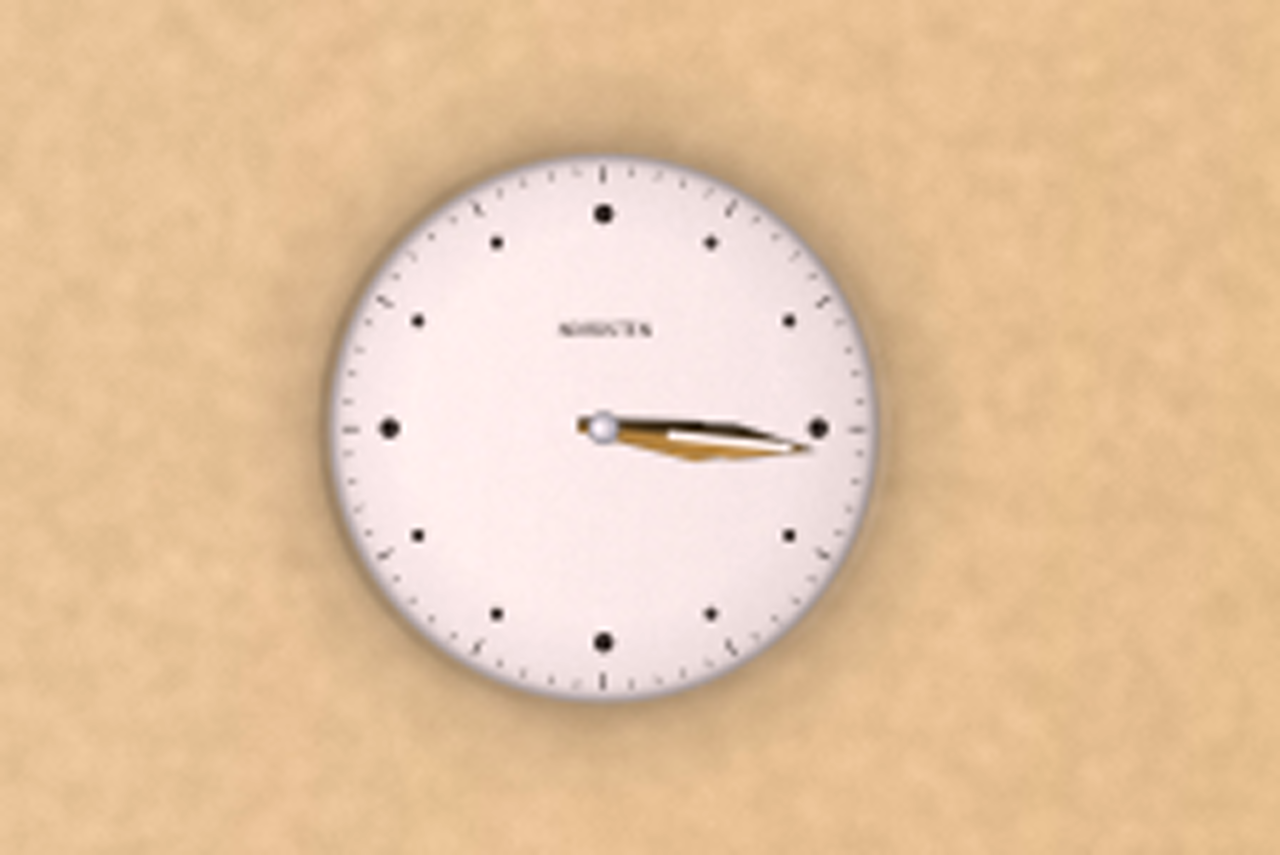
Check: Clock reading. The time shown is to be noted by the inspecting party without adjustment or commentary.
3:16
